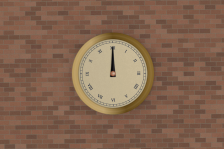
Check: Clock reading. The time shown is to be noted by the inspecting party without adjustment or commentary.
12:00
